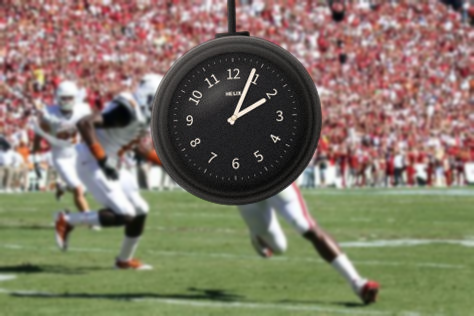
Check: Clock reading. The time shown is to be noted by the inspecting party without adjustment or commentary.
2:04
